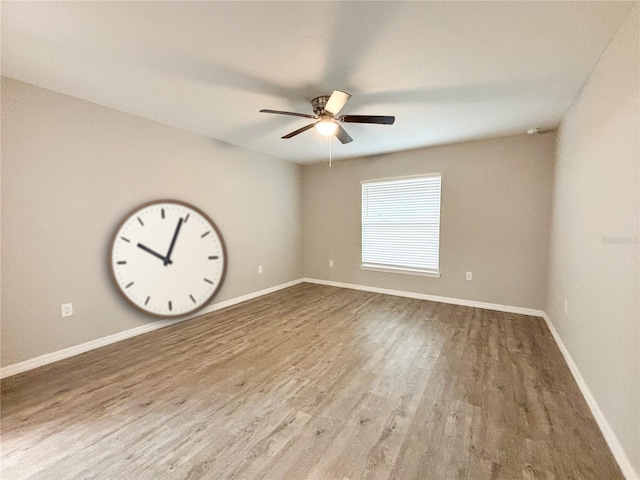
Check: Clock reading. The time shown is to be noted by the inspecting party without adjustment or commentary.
10:04
